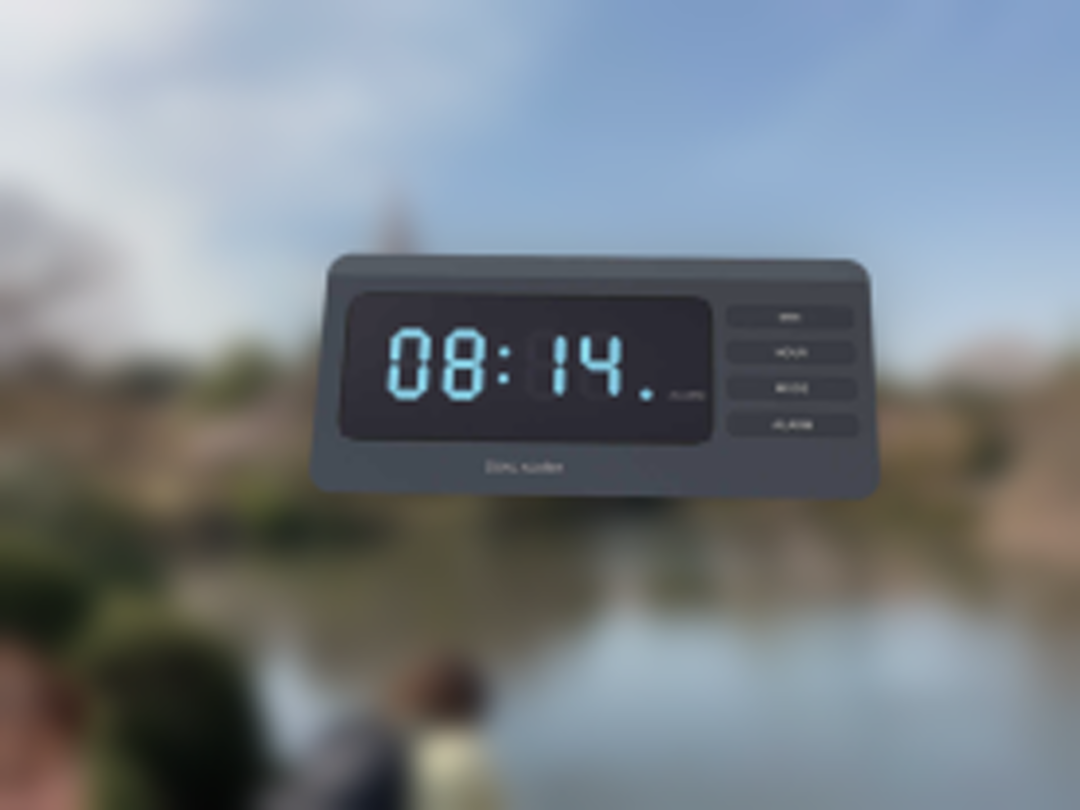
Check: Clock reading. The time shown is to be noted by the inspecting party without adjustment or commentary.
8:14
